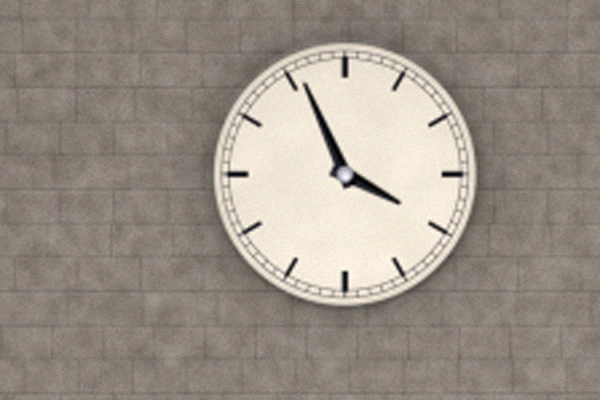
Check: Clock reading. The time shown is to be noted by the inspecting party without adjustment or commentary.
3:56
